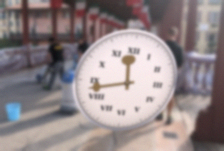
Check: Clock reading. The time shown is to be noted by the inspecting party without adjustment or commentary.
11:43
